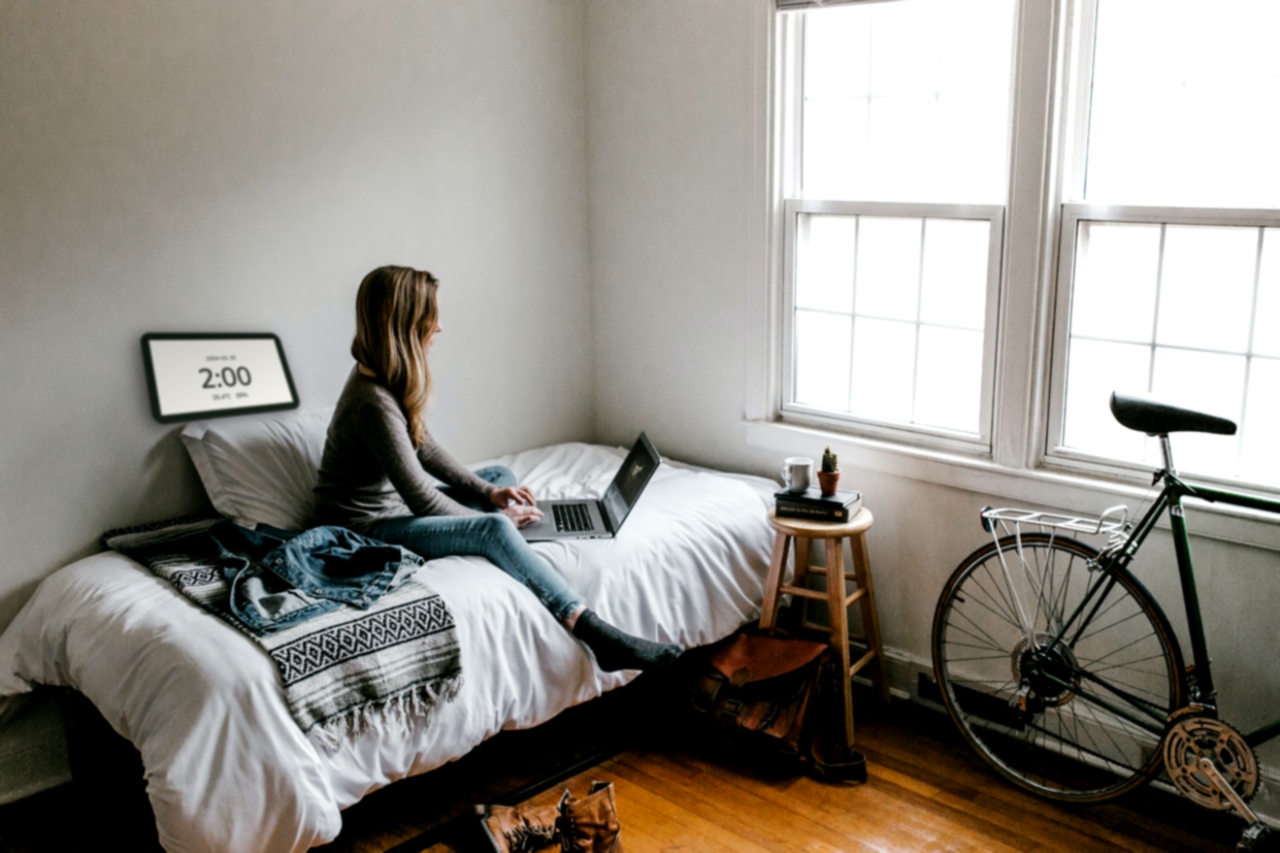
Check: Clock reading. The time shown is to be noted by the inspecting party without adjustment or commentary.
2:00
